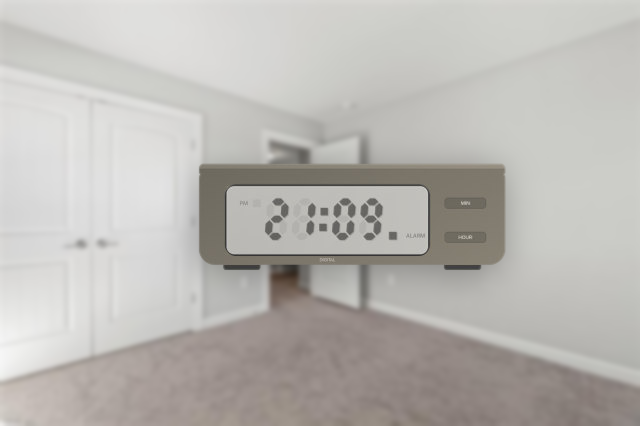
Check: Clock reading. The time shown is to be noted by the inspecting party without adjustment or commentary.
21:09
